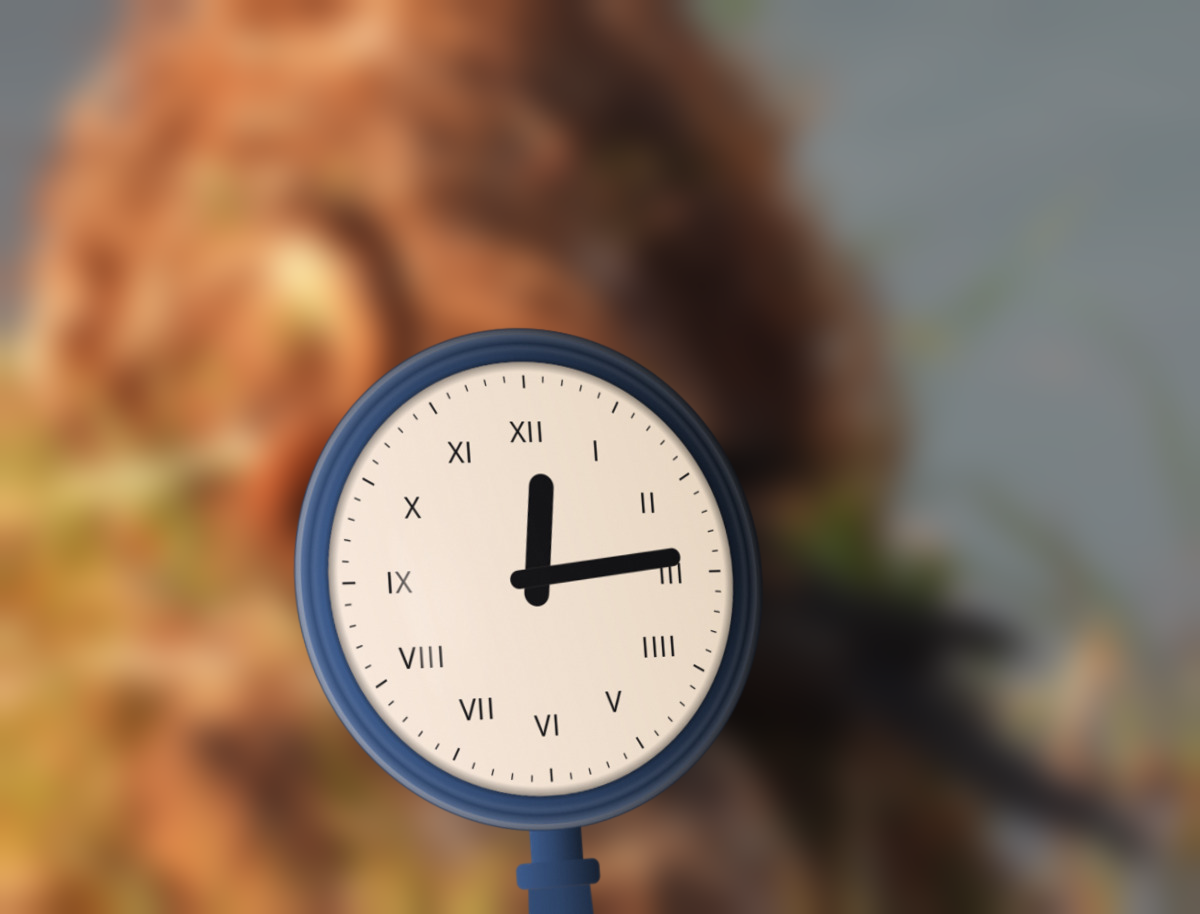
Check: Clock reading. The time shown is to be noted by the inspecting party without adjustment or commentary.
12:14
